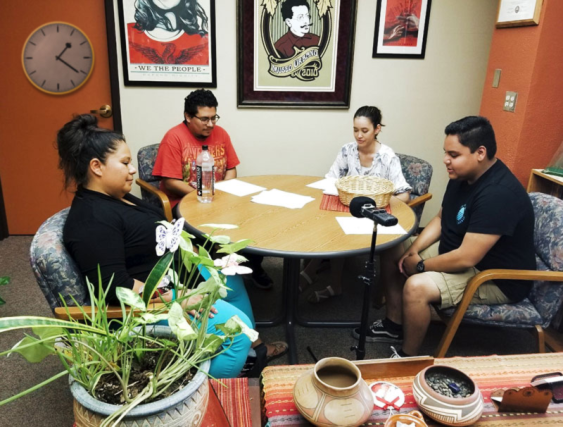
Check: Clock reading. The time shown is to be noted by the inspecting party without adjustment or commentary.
1:21
